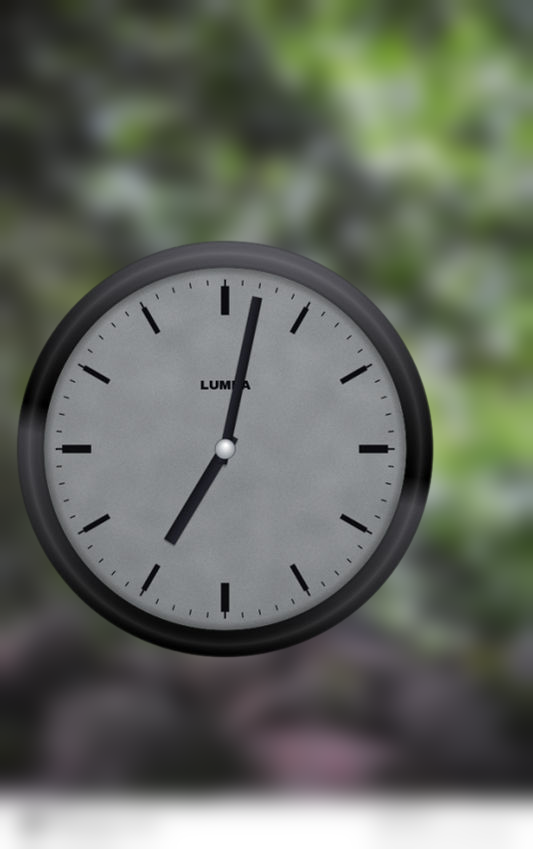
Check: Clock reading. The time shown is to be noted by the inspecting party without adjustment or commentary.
7:02
